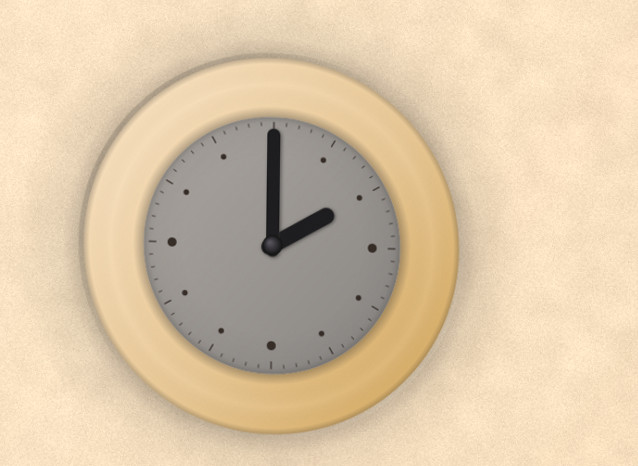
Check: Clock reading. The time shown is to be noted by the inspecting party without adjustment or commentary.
2:00
